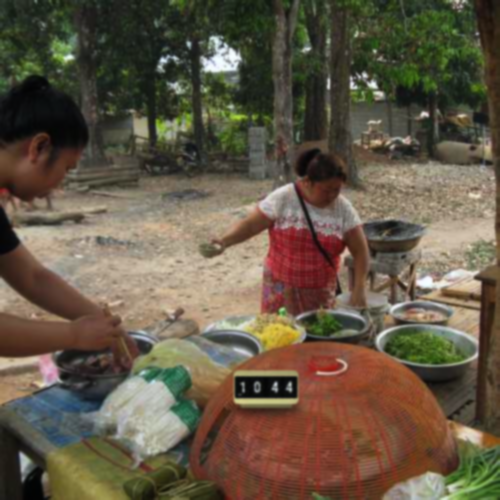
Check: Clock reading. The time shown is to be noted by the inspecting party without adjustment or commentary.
10:44
